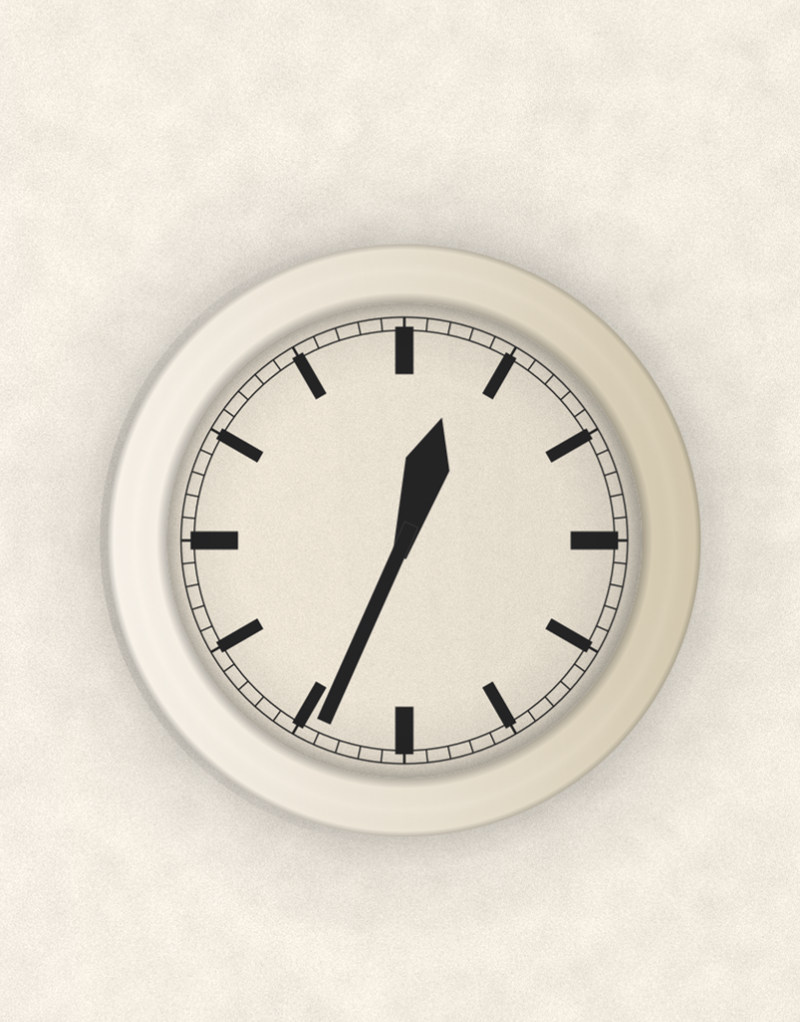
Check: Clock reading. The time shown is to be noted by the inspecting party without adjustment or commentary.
12:34
